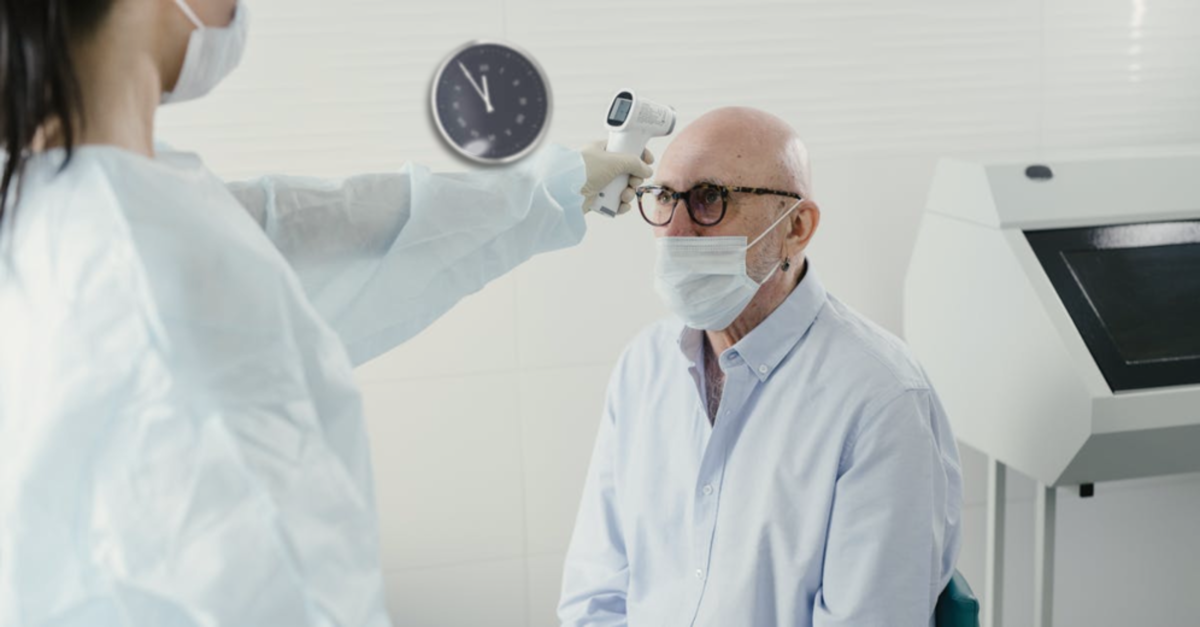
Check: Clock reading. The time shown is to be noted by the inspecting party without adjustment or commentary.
11:55
